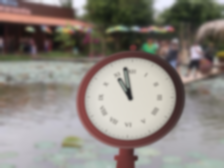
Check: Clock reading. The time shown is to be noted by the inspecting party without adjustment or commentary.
10:58
